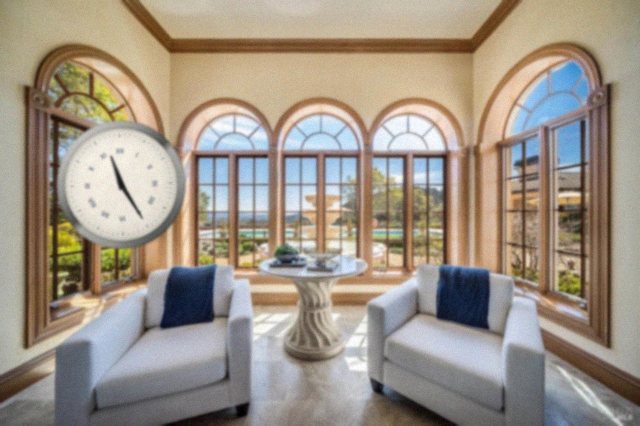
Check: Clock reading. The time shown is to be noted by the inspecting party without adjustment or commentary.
11:25
